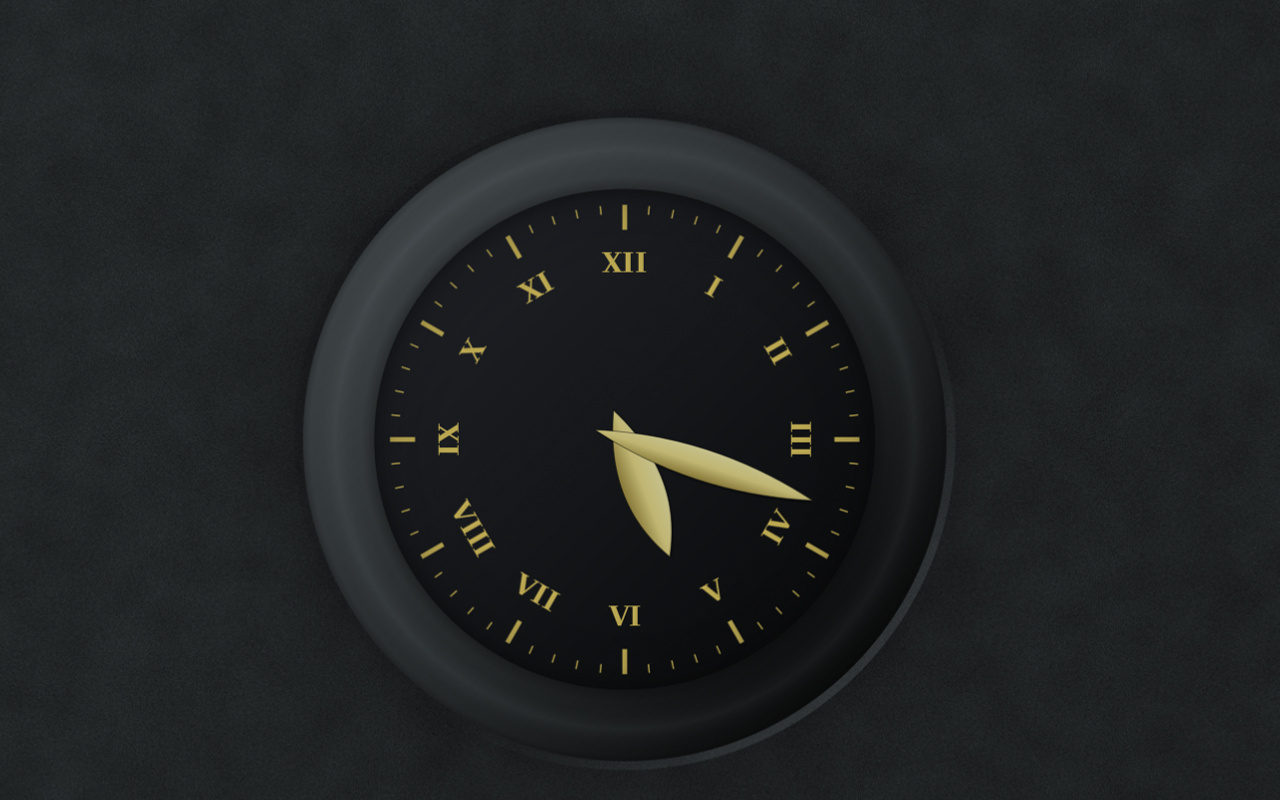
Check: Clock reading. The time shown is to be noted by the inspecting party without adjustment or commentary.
5:18
